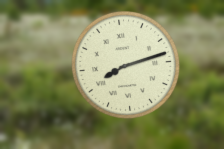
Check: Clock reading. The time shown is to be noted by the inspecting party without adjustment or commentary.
8:13
